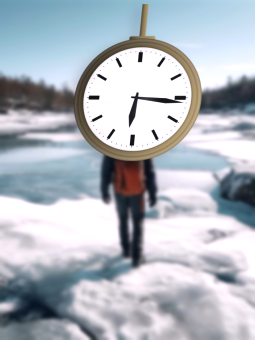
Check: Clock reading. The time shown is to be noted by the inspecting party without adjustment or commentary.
6:16
